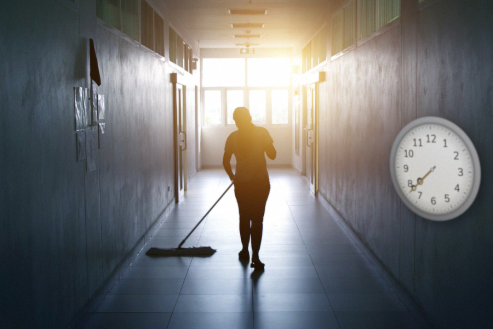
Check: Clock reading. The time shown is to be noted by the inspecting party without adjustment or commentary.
7:38
